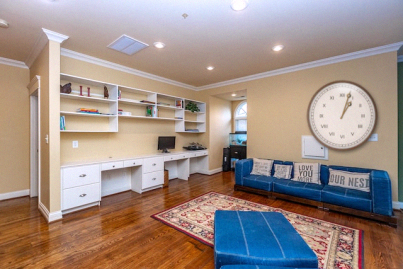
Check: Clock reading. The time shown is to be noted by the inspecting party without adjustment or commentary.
1:03
